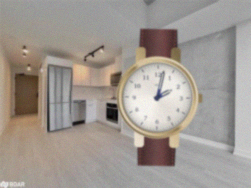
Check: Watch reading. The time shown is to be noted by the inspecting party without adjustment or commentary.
2:02
